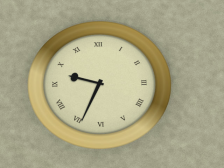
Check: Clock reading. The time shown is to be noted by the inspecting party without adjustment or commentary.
9:34
